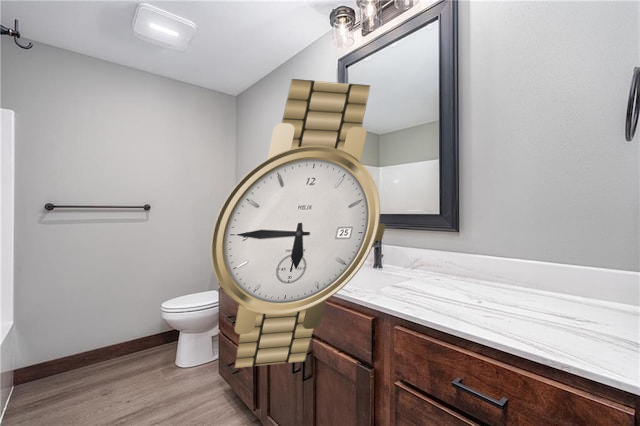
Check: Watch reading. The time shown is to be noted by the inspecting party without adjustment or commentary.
5:45
